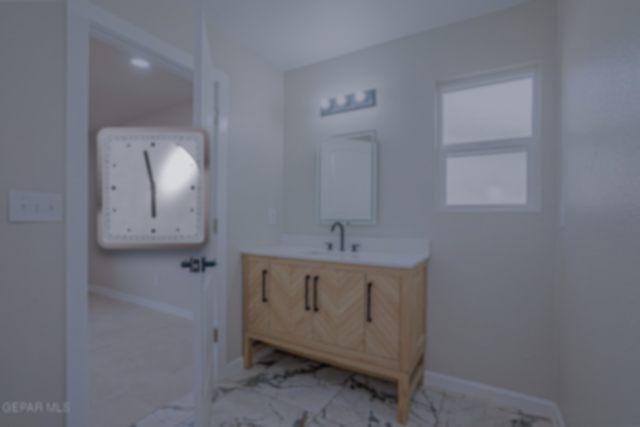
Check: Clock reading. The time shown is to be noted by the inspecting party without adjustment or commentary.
5:58
